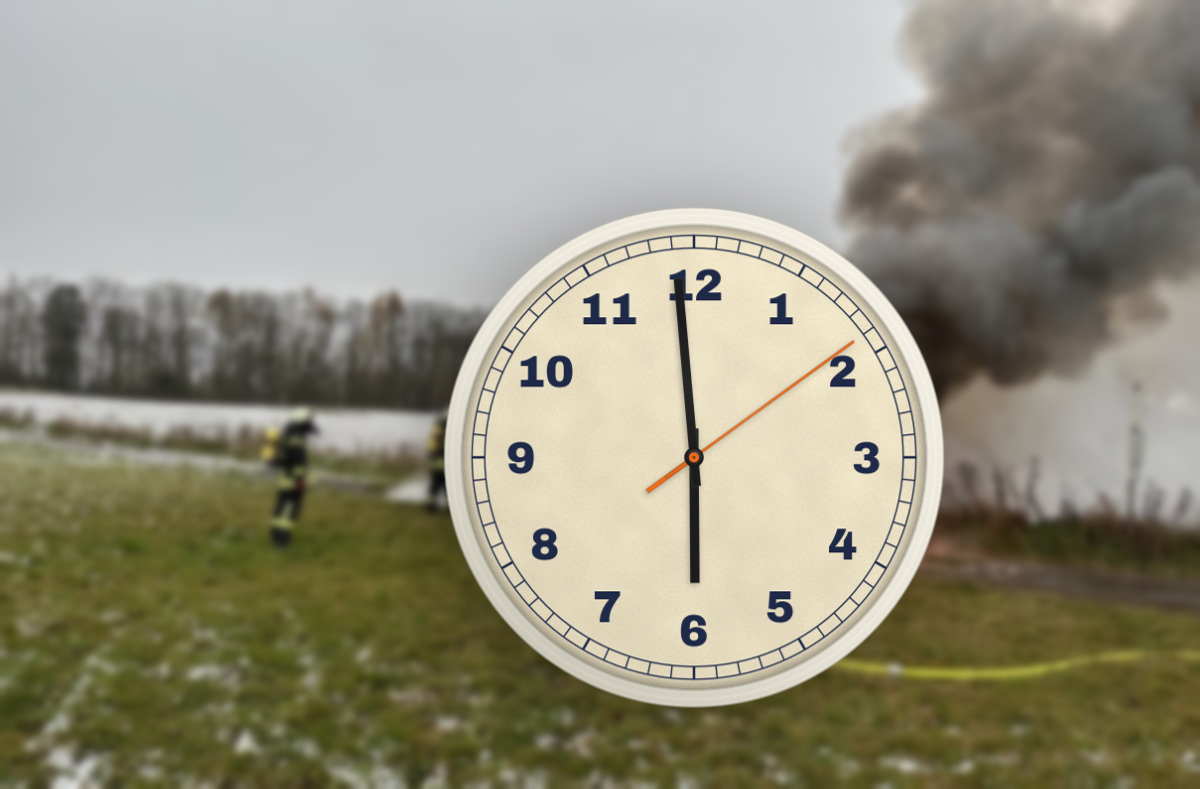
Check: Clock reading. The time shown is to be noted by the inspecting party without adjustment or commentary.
5:59:09
